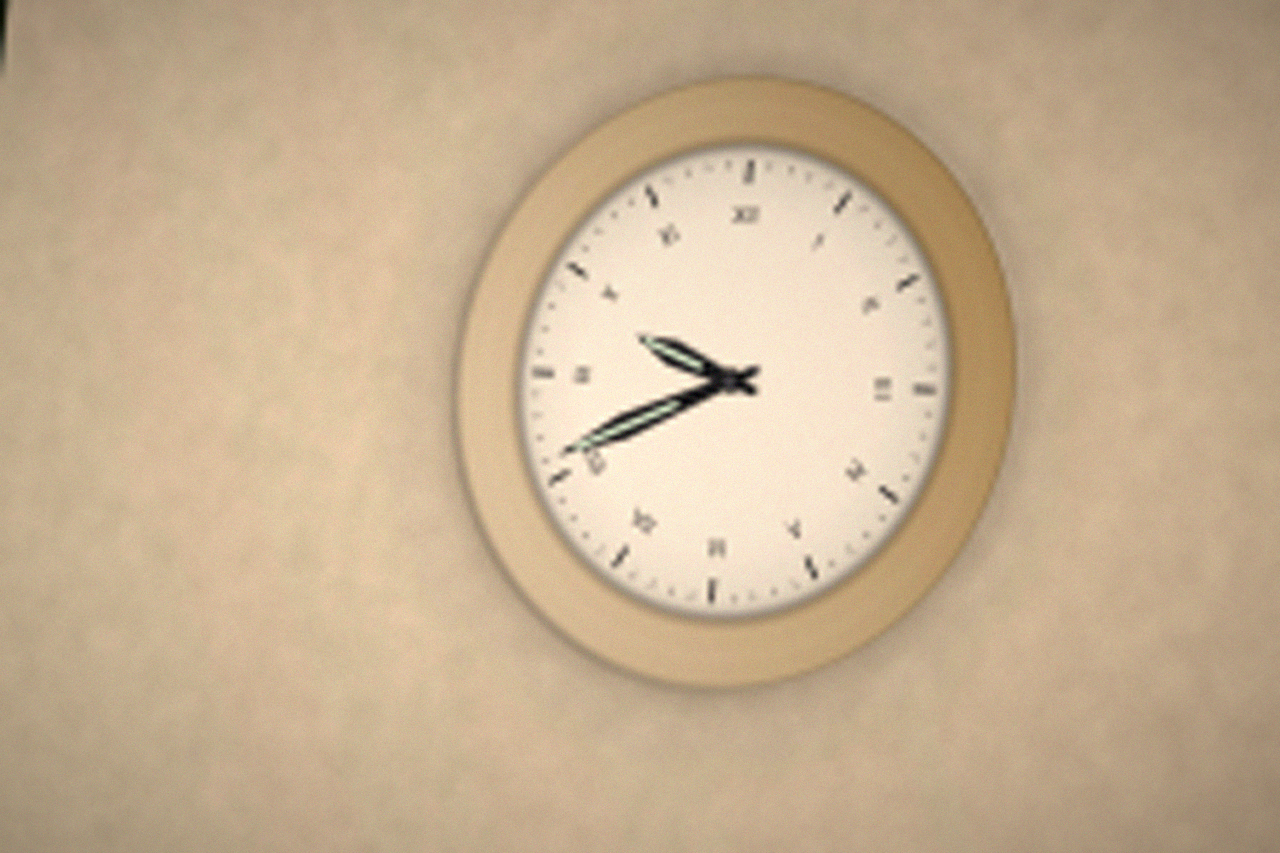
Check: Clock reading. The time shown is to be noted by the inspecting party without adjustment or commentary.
9:41
